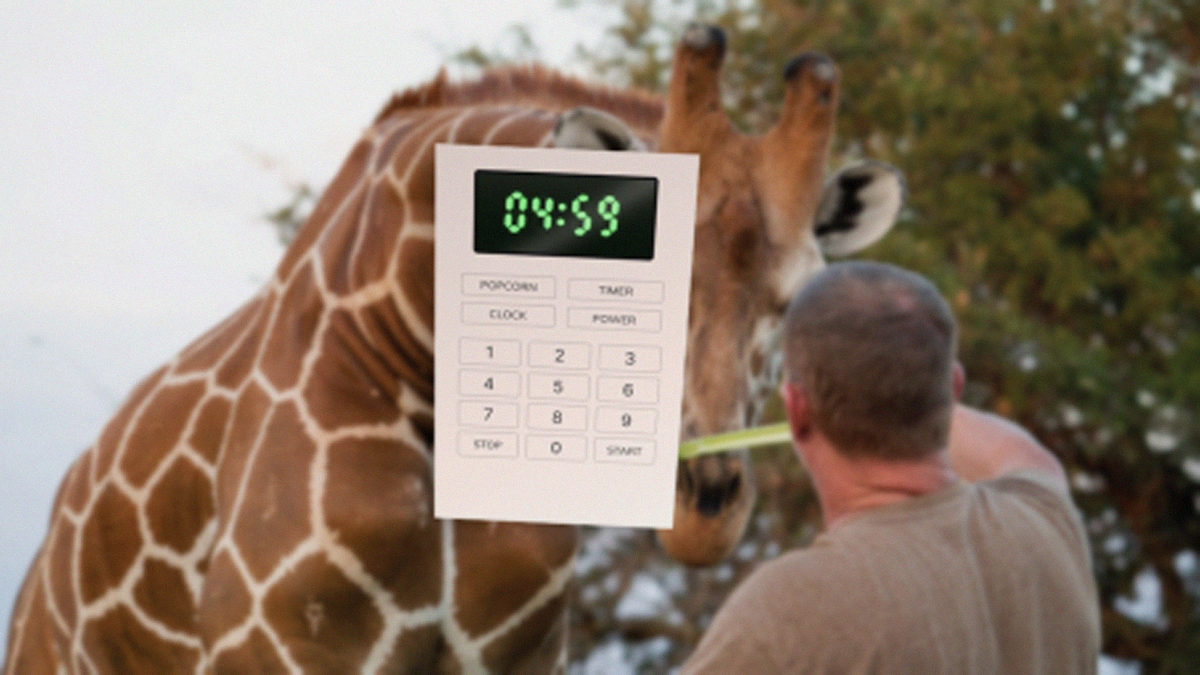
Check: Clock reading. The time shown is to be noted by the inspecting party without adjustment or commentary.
4:59
